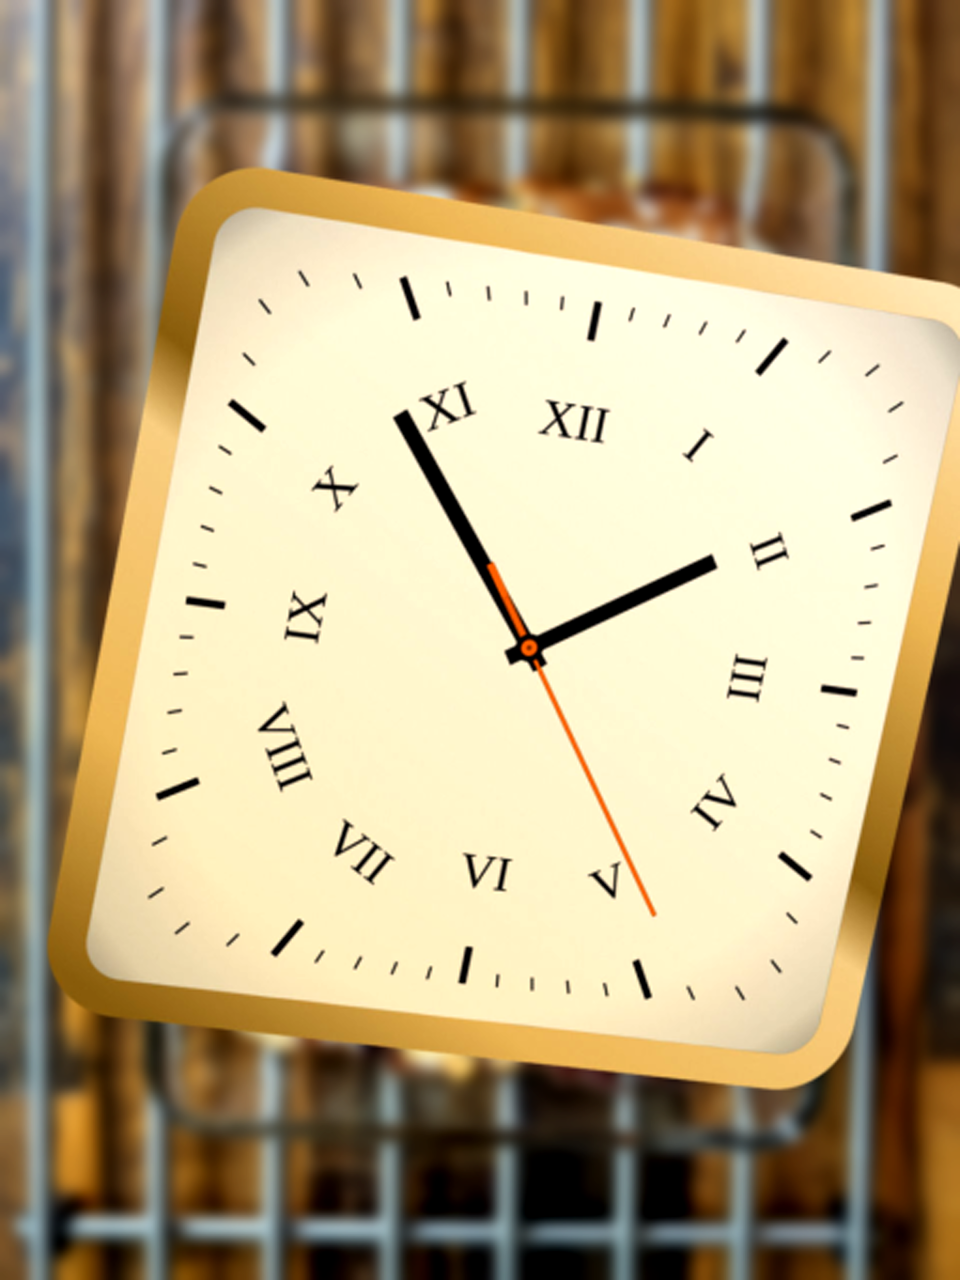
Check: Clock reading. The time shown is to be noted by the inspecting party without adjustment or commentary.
1:53:24
